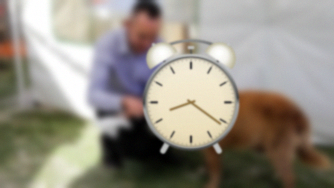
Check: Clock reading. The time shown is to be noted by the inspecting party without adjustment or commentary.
8:21
